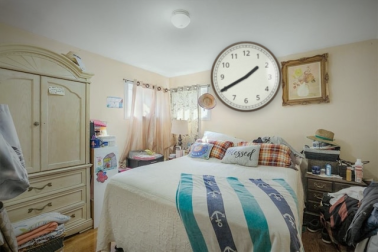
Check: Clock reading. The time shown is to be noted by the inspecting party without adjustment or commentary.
1:40
